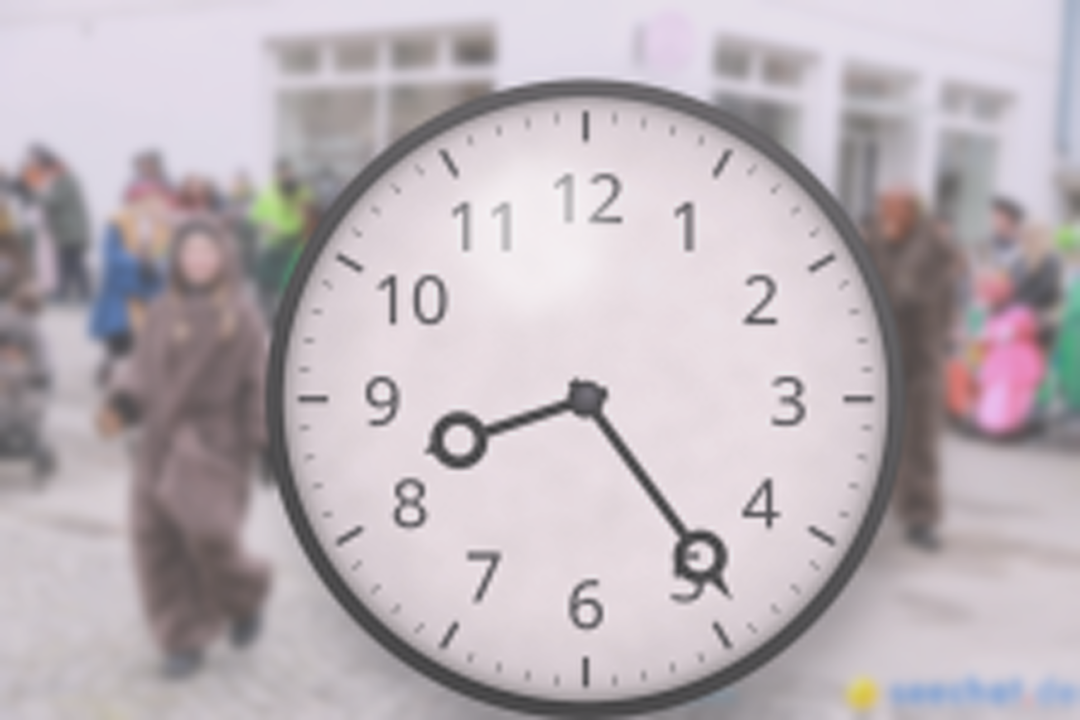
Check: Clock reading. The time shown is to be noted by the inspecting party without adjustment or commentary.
8:24
